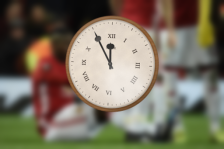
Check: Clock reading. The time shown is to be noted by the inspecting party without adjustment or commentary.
11:55
